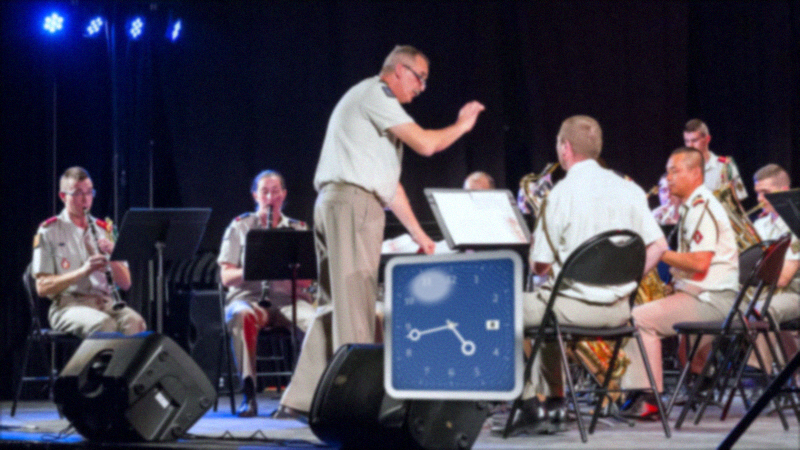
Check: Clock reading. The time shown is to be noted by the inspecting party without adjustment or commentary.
4:43
